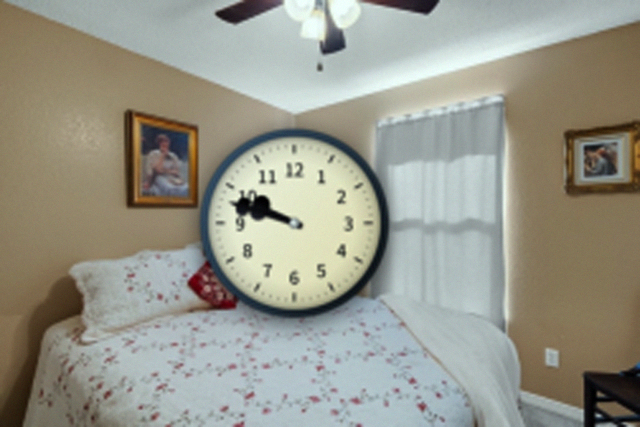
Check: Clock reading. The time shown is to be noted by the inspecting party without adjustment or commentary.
9:48
